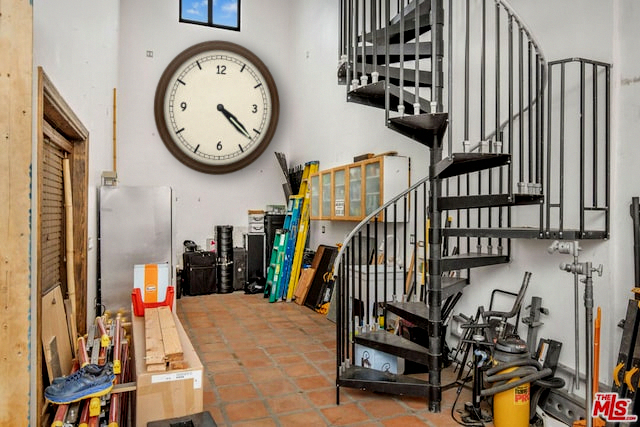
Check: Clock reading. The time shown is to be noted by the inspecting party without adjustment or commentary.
4:22
